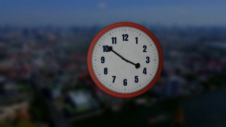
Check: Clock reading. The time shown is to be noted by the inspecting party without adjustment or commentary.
3:51
